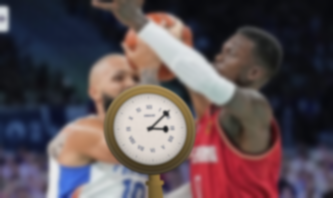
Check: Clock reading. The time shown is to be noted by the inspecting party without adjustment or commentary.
3:08
